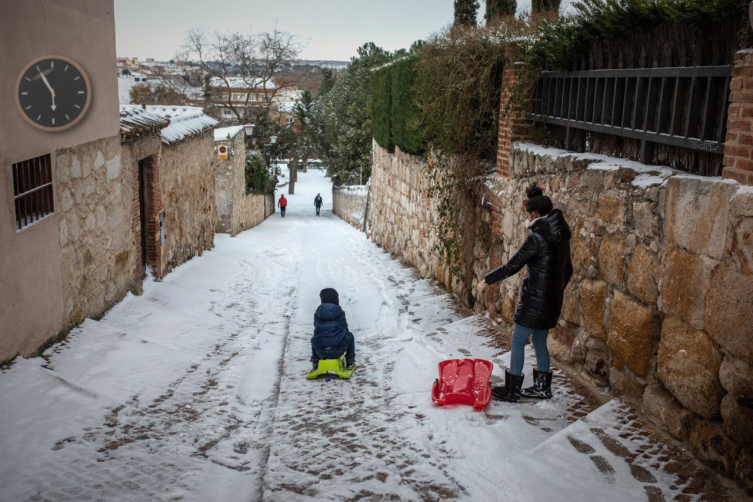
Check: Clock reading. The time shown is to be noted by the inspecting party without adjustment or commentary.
5:55
